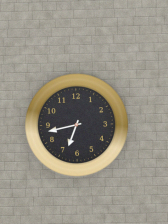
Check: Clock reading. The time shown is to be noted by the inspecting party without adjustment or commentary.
6:43
